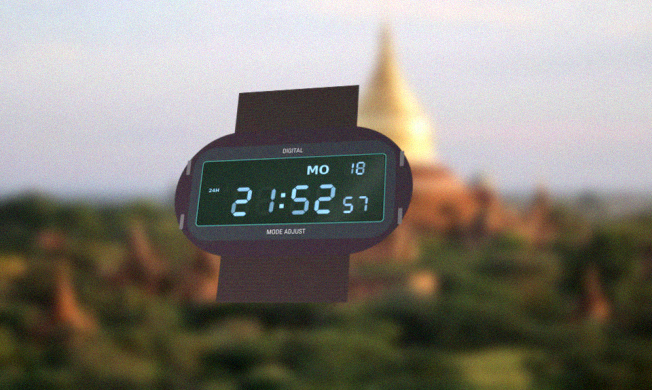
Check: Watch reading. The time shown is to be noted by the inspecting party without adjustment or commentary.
21:52:57
